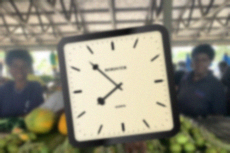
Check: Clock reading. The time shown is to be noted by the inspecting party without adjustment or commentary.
7:53
